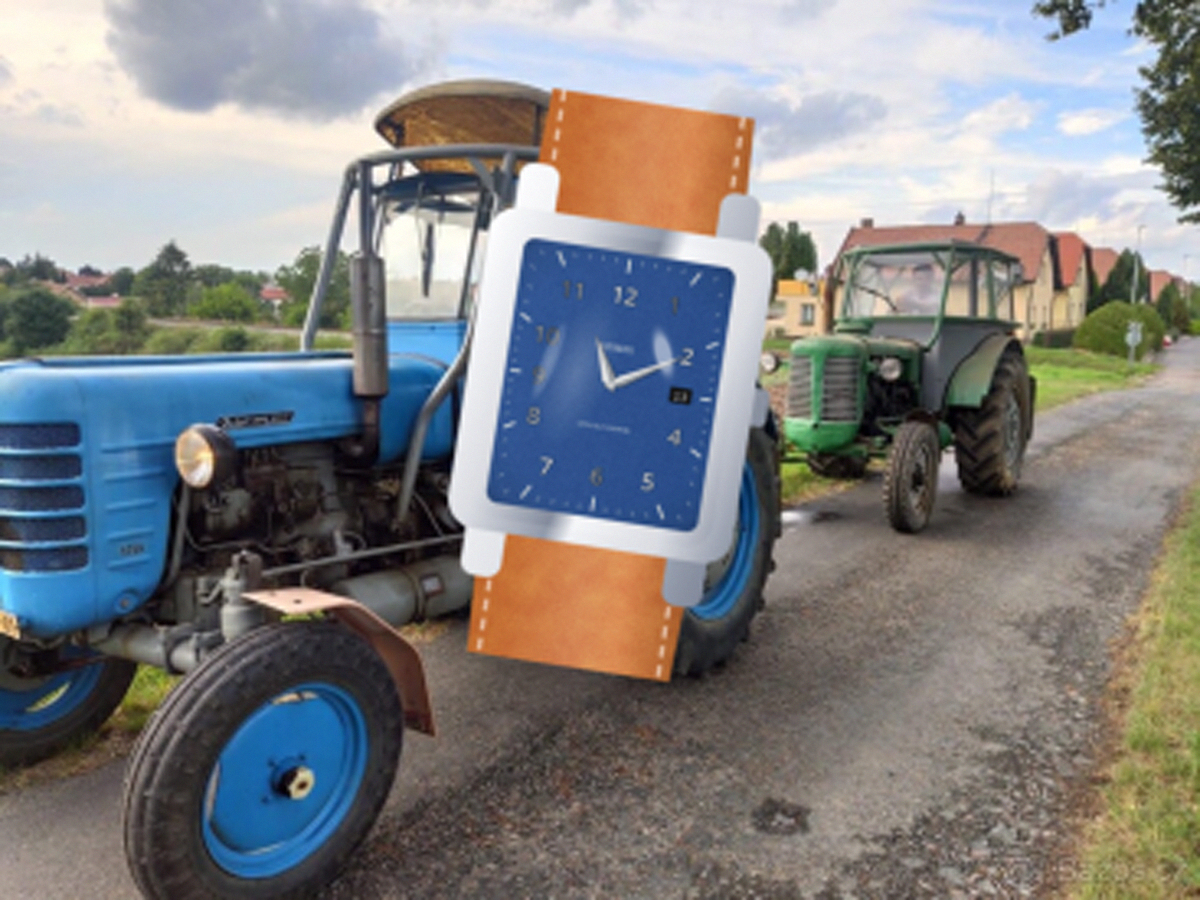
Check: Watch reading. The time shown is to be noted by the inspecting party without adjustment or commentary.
11:10
